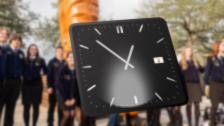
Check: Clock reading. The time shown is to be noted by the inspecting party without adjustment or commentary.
12:53
